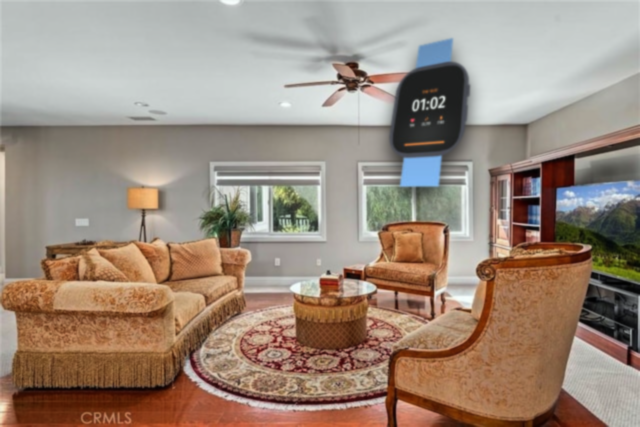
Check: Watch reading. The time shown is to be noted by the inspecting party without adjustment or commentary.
1:02
